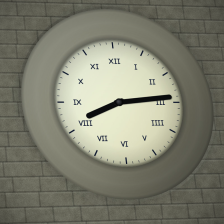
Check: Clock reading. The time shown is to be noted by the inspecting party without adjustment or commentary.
8:14
